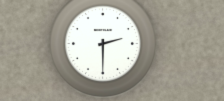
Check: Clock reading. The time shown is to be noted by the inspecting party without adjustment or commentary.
2:30
